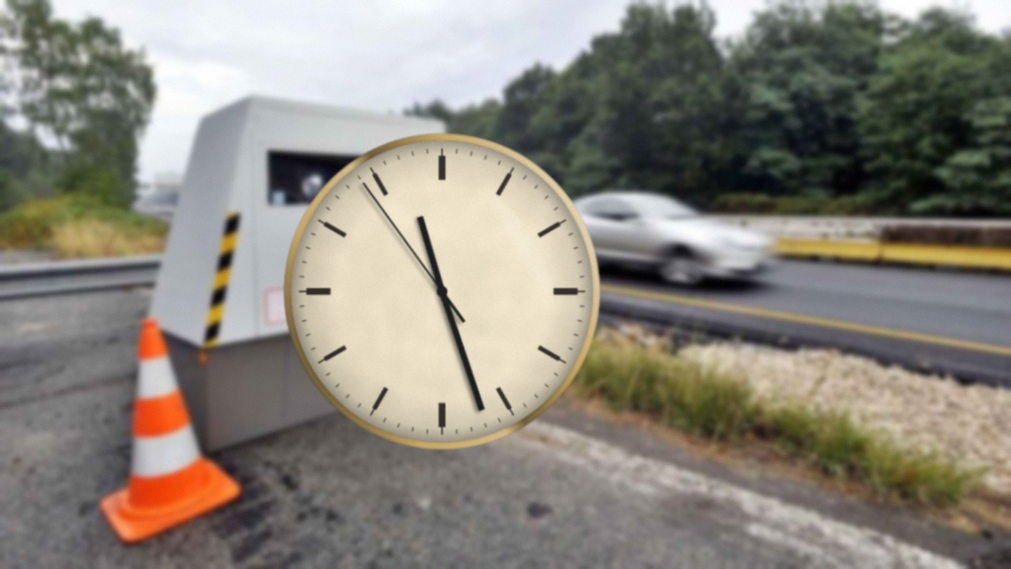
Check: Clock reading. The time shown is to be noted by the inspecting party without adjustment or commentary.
11:26:54
